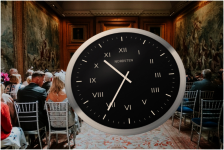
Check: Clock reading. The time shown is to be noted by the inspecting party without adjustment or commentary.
10:35
